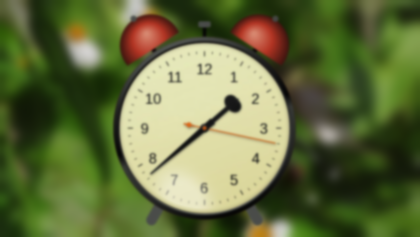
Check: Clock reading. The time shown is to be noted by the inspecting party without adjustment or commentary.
1:38:17
